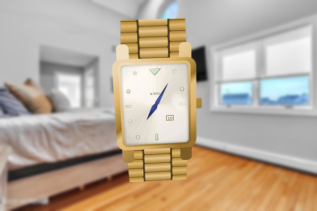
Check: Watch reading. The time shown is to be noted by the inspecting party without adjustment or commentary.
7:05
